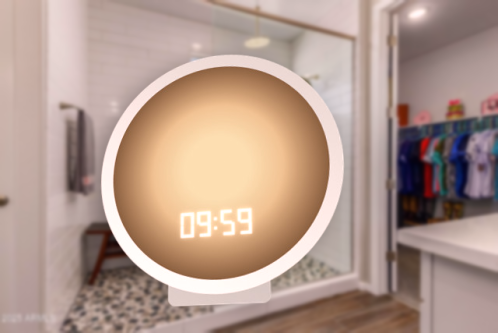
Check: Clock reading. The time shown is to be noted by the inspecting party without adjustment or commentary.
9:59
